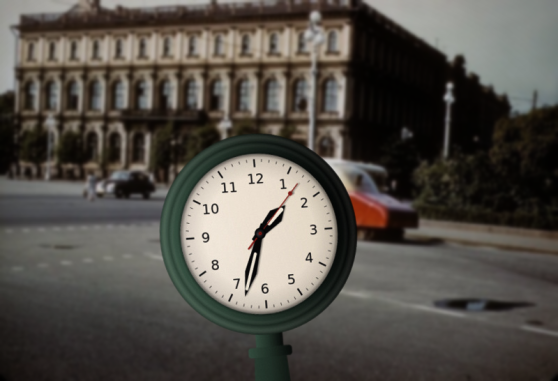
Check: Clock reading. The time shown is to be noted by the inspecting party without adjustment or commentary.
1:33:07
